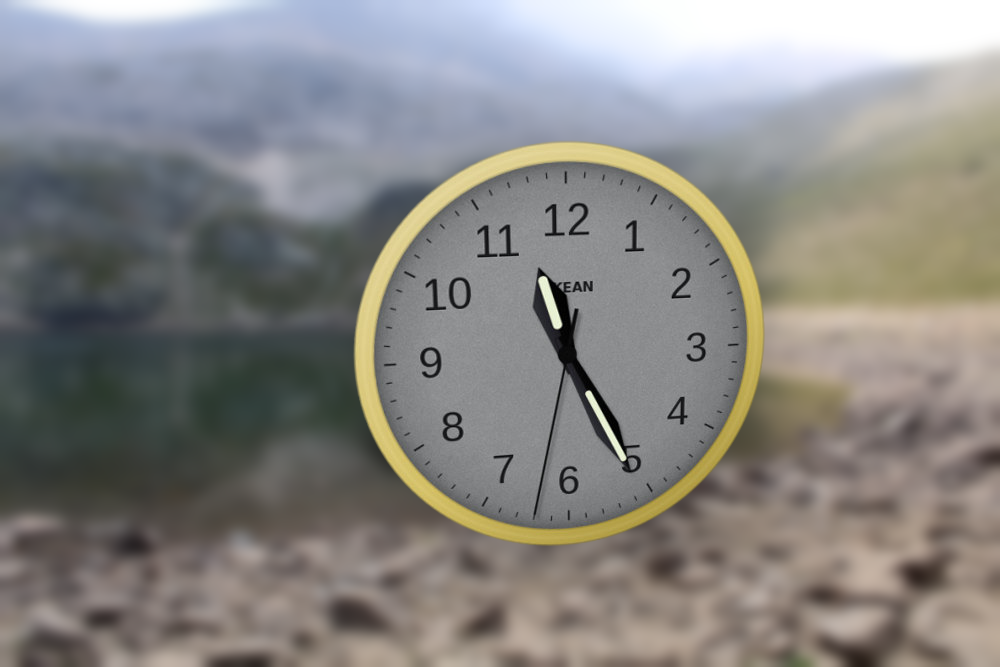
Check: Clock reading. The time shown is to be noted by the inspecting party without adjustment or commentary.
11:25:32
